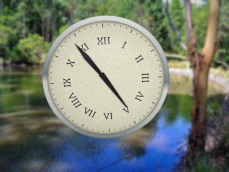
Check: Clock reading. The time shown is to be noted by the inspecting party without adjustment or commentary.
4:54
